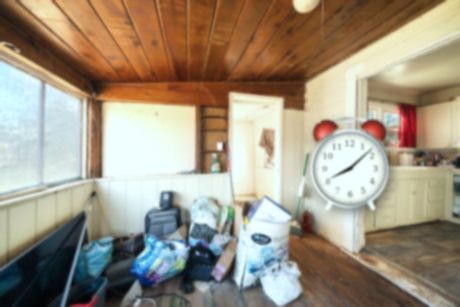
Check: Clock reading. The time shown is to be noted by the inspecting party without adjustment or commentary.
8:08
